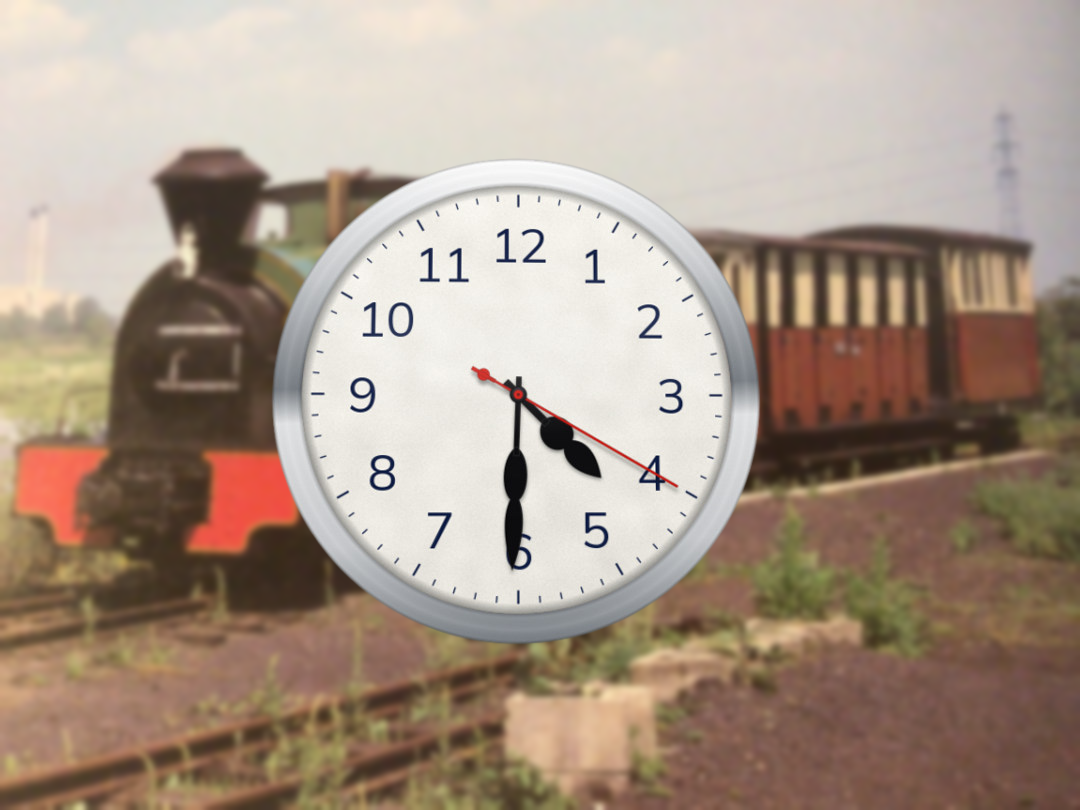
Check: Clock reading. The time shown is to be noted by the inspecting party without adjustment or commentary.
4:30:20
